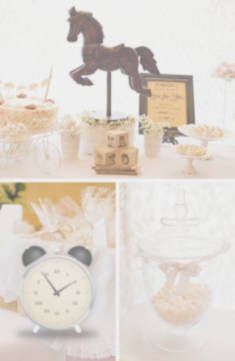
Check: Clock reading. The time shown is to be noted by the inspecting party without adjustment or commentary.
1:54
